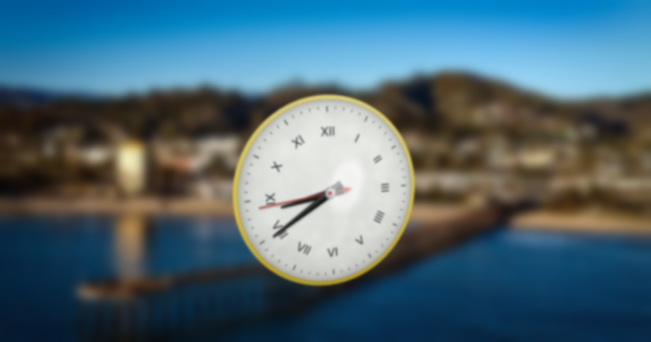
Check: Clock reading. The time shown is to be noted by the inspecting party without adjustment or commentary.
8:39:44
